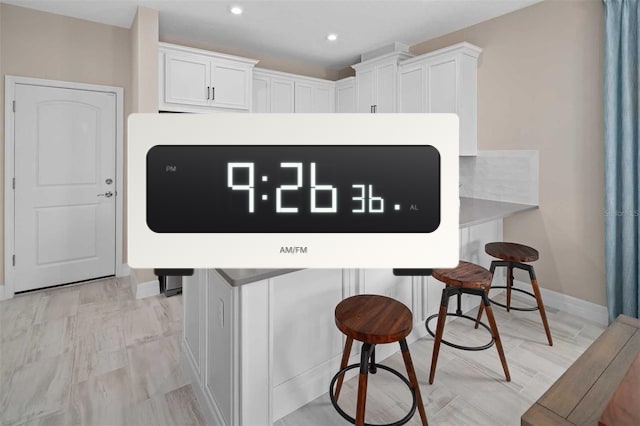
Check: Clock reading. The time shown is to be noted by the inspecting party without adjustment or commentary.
9:26:36
